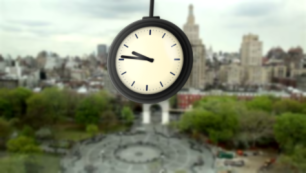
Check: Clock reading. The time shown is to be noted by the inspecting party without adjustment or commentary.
9:46
